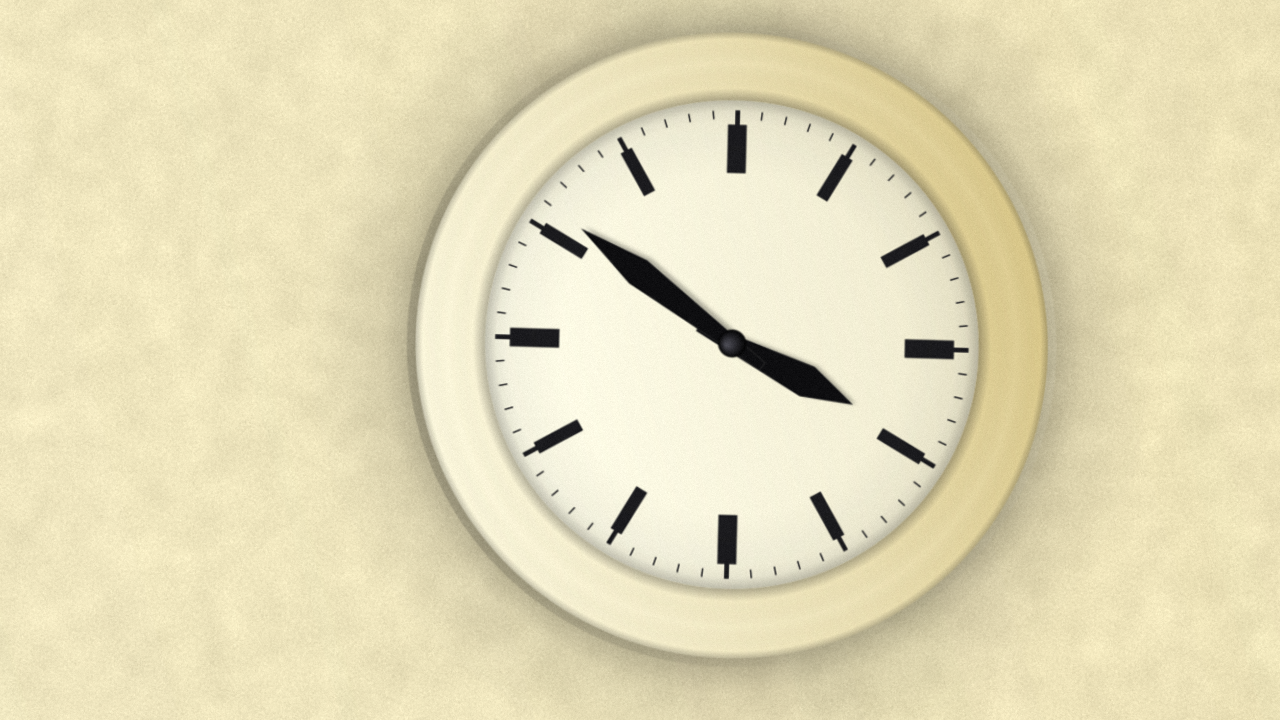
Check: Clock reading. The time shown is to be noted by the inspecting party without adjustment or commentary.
3:51
